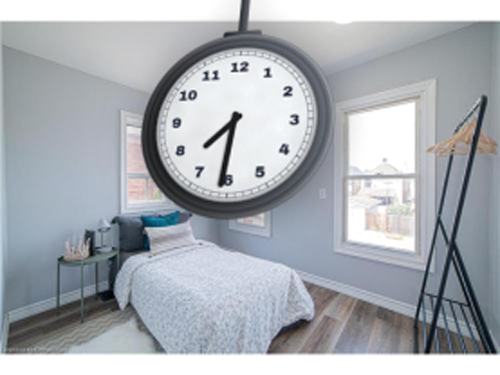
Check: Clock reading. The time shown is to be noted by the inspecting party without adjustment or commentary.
7:31
